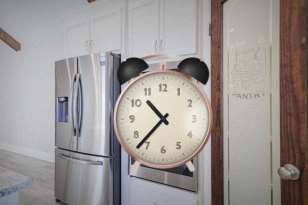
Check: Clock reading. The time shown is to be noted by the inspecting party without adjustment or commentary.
10:37
